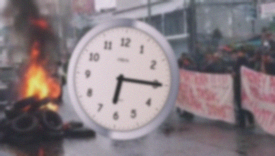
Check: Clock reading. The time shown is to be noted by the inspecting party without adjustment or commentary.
6:15
